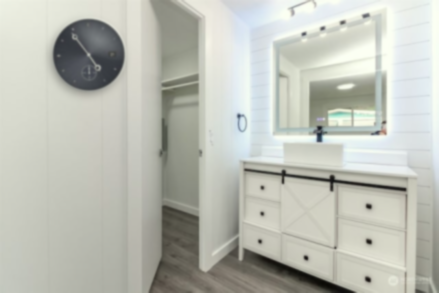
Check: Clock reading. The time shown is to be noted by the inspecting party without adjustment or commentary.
4:54
